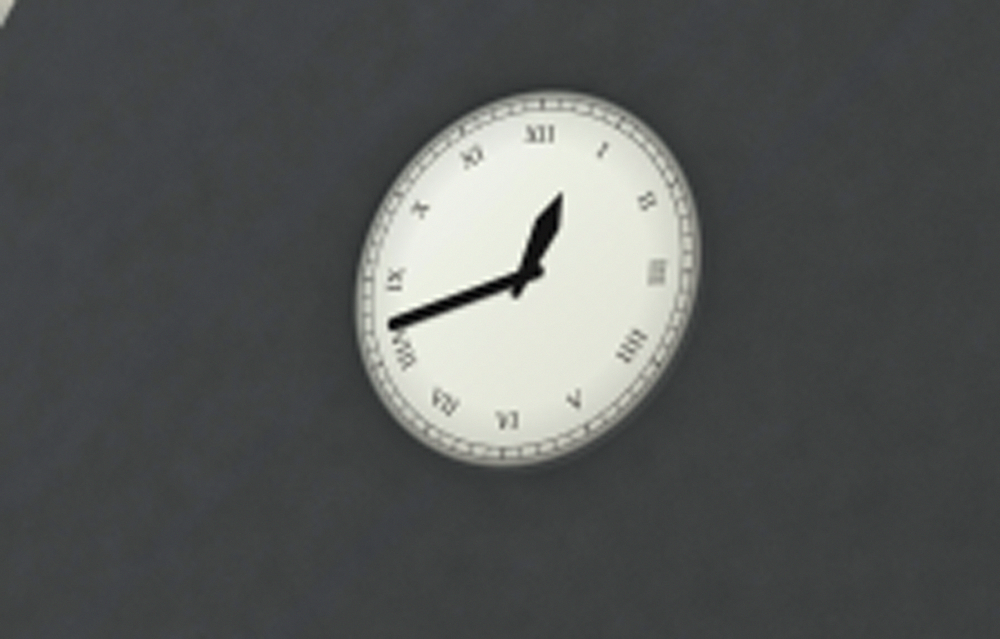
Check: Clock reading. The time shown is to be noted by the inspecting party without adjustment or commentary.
12:42
